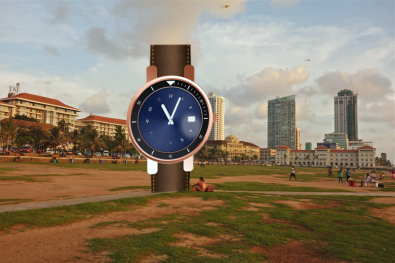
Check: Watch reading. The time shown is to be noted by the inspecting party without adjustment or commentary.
11:04
